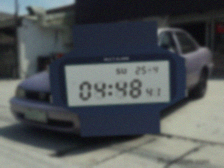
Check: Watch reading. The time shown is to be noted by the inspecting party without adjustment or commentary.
4:48
